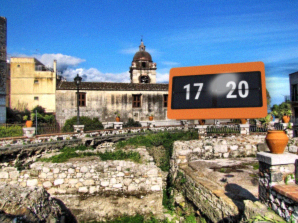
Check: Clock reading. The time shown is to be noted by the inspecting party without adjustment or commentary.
17:20
